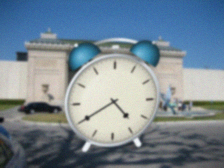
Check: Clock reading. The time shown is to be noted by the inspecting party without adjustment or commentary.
4:40
